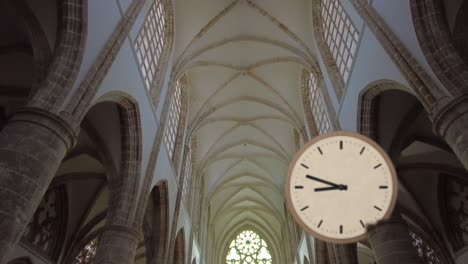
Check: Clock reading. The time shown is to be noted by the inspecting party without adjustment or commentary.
8:48
